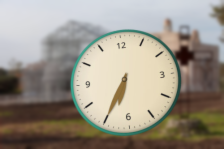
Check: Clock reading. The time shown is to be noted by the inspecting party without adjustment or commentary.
6:35
